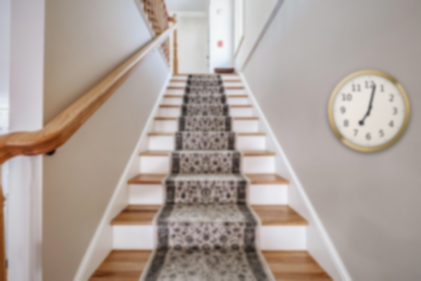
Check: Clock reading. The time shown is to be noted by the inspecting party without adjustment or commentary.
7:02
